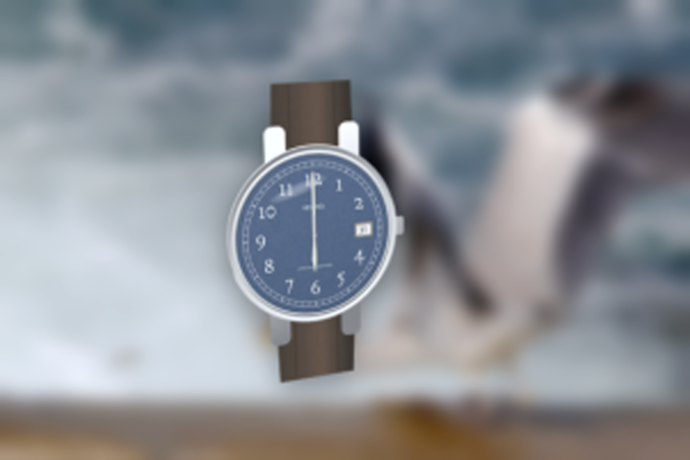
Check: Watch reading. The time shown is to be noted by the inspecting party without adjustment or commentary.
6:00
